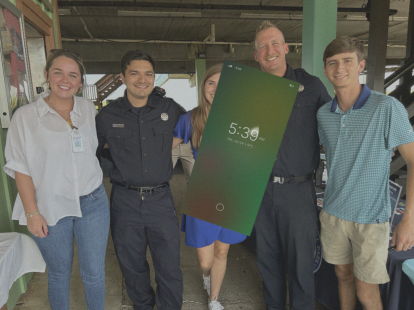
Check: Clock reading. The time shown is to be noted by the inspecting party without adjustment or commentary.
5:39
